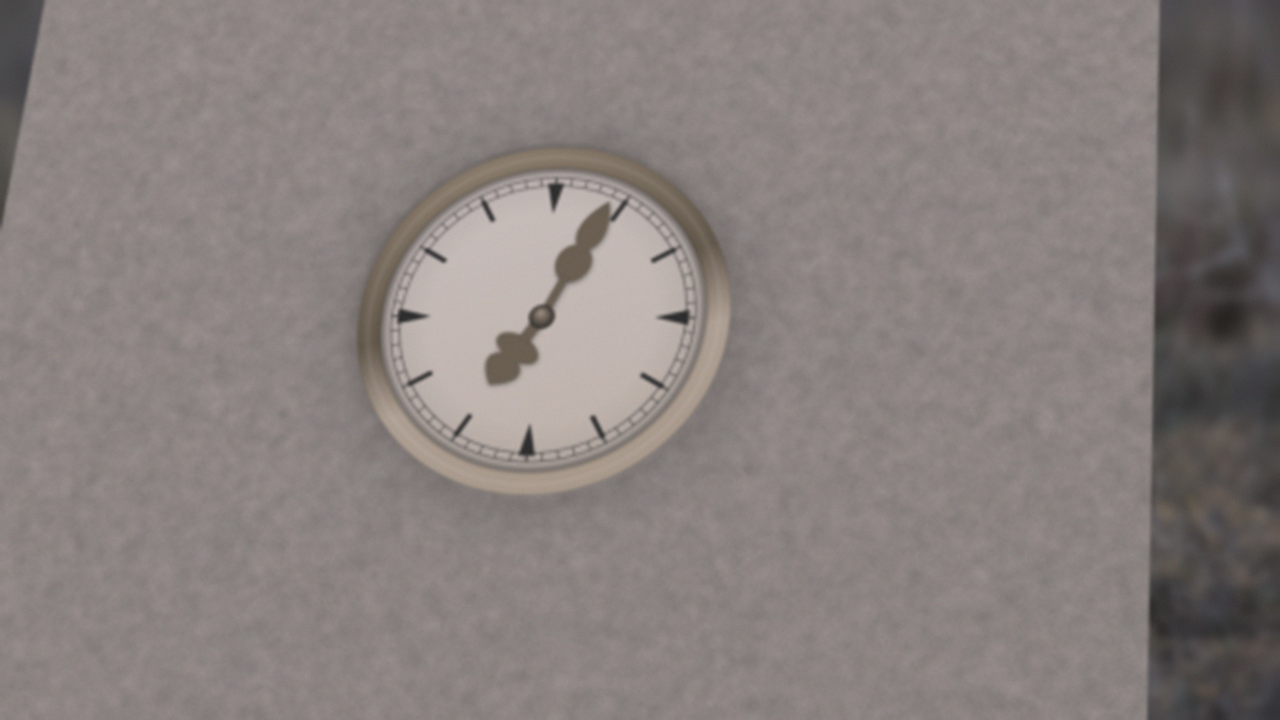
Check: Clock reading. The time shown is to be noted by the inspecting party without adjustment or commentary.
7:04
